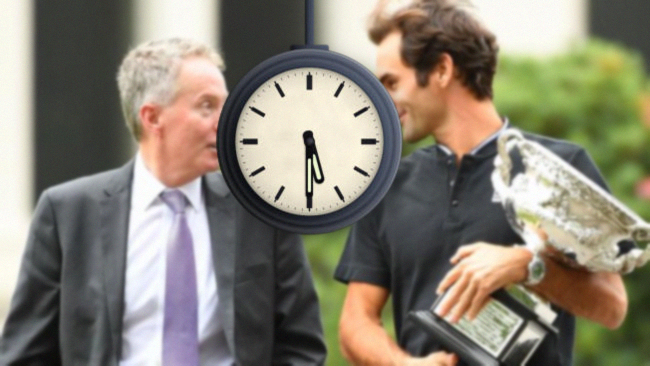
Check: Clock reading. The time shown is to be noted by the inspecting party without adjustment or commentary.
5:30
